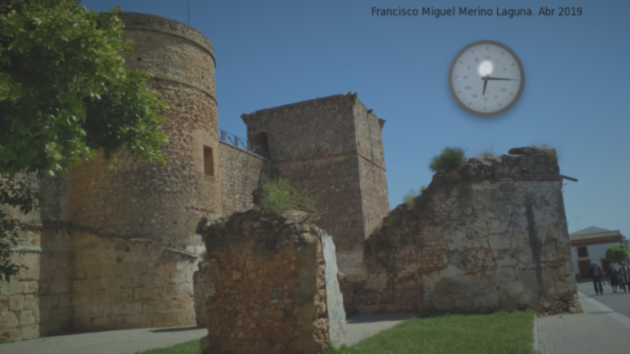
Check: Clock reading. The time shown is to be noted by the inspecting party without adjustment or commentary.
6:15
